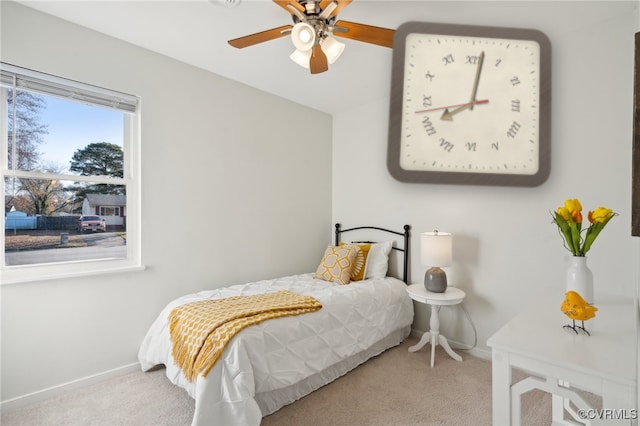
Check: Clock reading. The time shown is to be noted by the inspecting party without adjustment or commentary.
8:01:43
